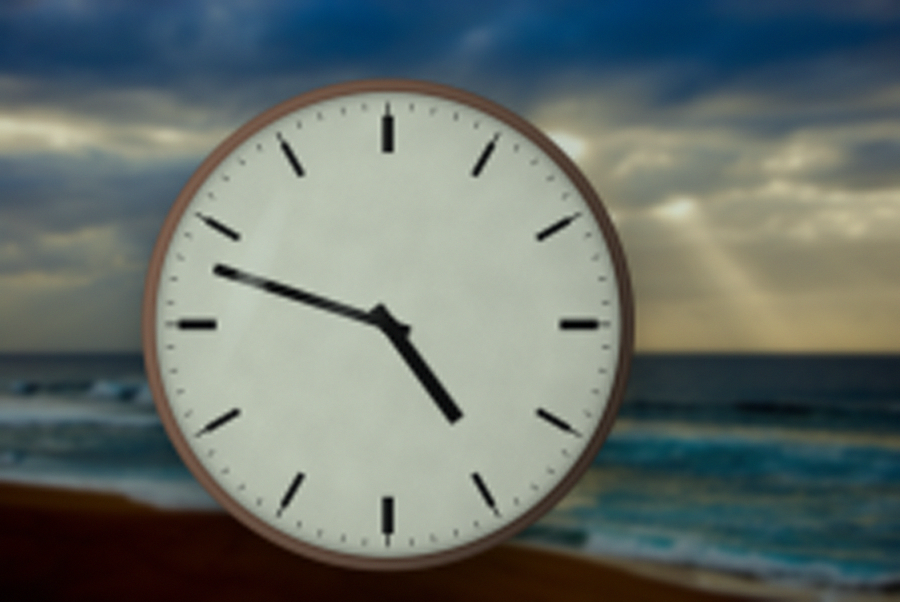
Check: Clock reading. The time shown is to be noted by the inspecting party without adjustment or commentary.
4:48
